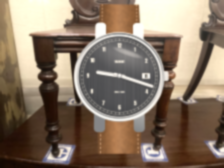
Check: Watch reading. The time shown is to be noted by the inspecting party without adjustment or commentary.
9:18
